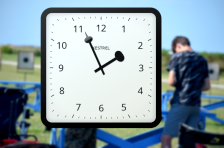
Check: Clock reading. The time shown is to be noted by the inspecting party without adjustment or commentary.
1:56
